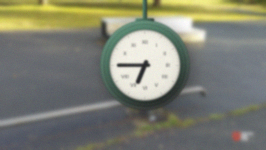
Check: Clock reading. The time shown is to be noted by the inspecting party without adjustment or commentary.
6:45
